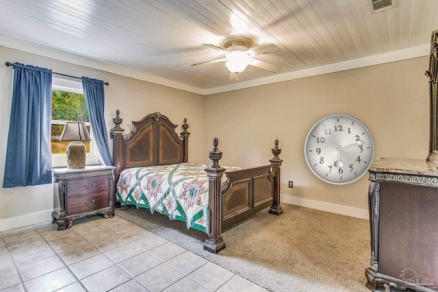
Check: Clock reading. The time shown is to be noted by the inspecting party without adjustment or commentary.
6:13
